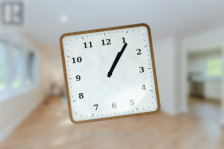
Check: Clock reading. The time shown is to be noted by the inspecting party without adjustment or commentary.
1:06
